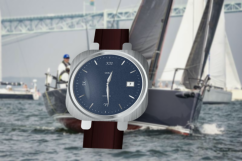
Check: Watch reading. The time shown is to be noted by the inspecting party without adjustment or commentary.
12:29
